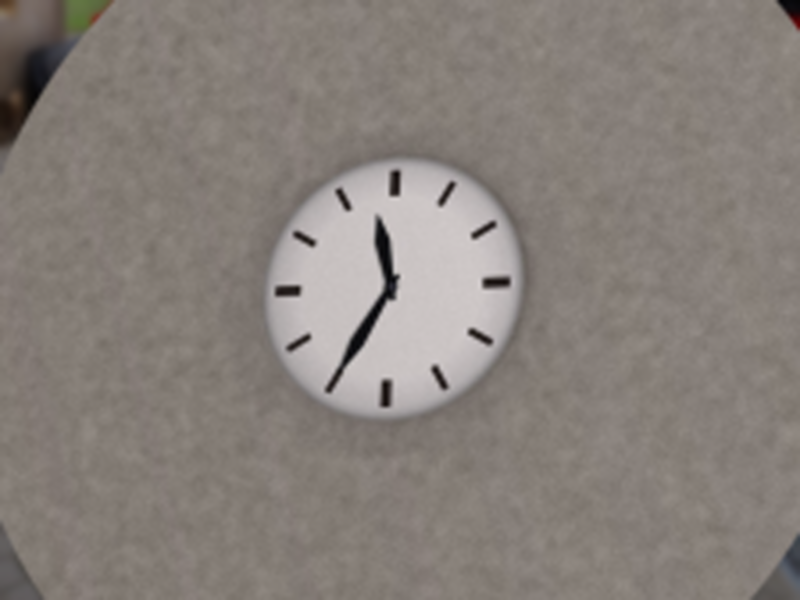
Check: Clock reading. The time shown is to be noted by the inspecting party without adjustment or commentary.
11:35
